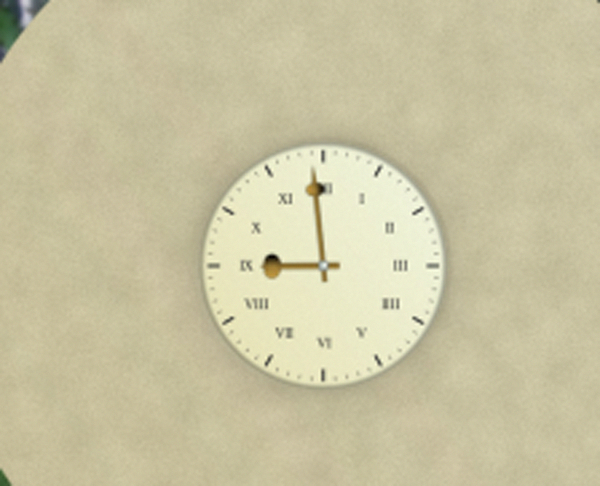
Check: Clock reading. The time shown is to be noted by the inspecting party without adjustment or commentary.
8:59
